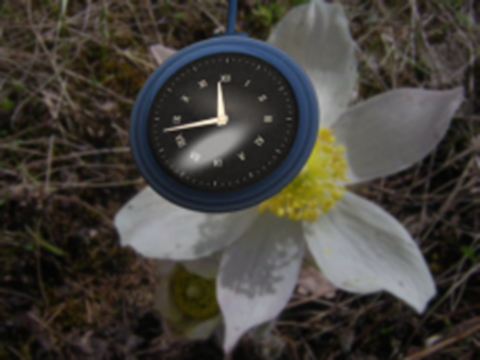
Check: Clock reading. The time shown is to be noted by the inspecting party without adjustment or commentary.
11:43
